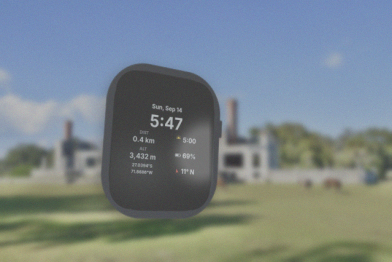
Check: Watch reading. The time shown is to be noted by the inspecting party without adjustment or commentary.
5:47
